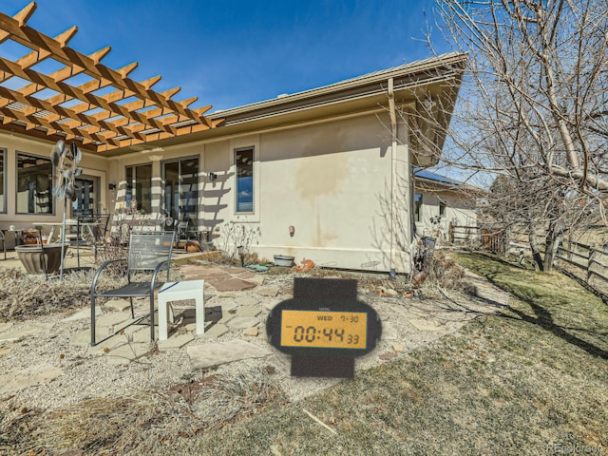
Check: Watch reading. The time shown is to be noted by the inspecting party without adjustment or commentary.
0:44:33
